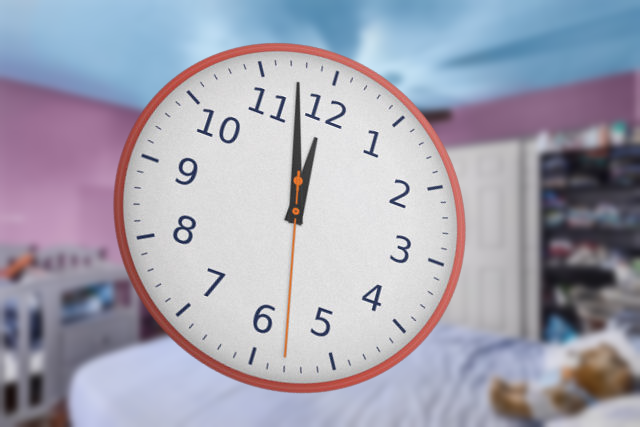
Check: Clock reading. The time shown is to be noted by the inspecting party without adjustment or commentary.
11:57:28
